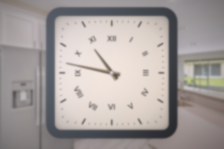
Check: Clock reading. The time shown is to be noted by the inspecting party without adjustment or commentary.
10:47
